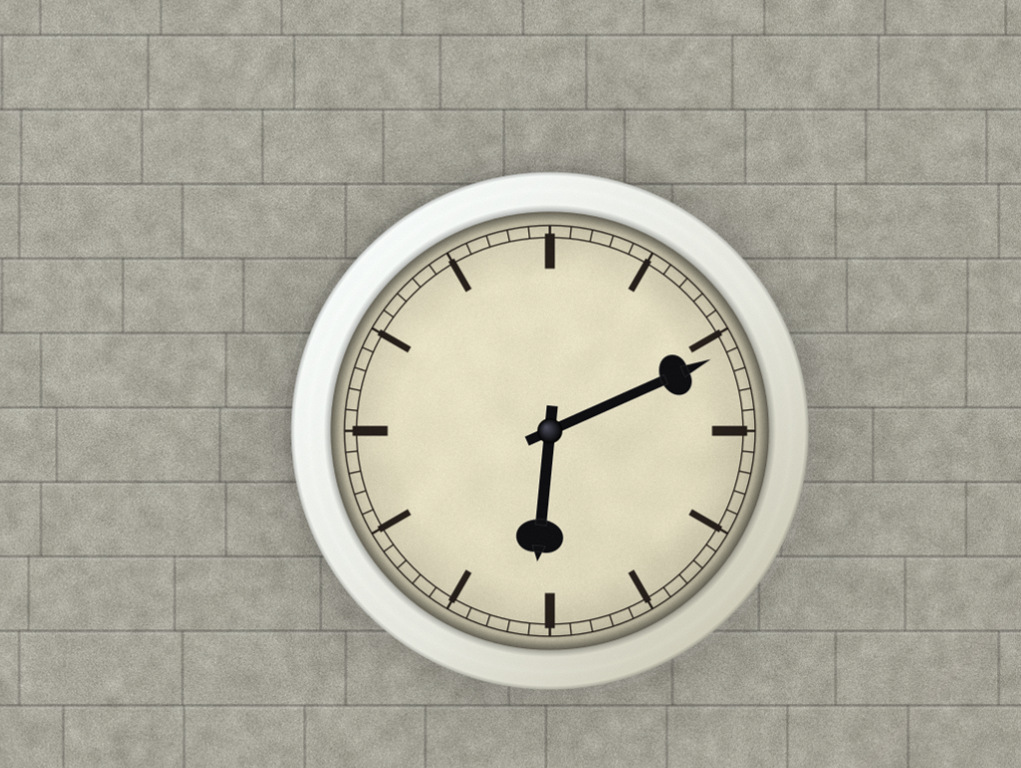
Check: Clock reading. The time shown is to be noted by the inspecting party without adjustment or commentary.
6:11
